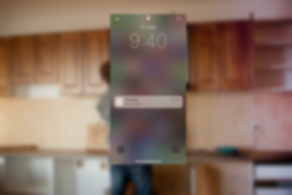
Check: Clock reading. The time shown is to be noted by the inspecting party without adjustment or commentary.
9:40
